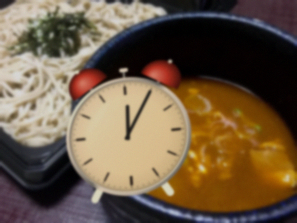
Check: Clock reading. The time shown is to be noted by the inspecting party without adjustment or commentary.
12:05
